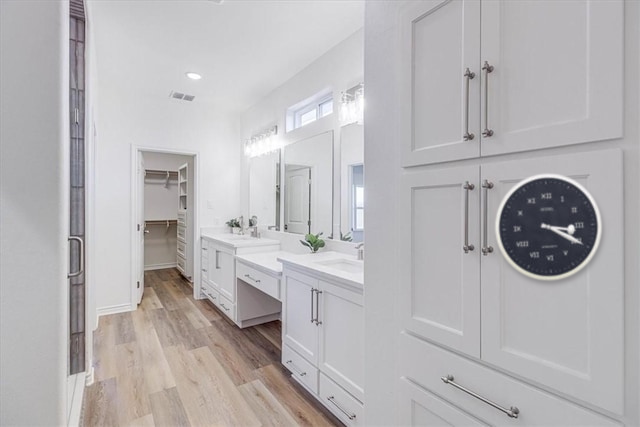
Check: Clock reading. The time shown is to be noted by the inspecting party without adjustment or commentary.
3:20
